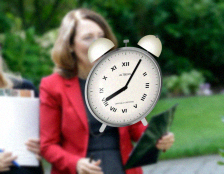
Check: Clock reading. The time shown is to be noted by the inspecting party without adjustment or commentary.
8:05
